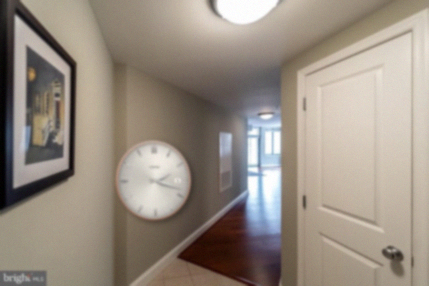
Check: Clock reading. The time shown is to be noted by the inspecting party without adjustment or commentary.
2:18
